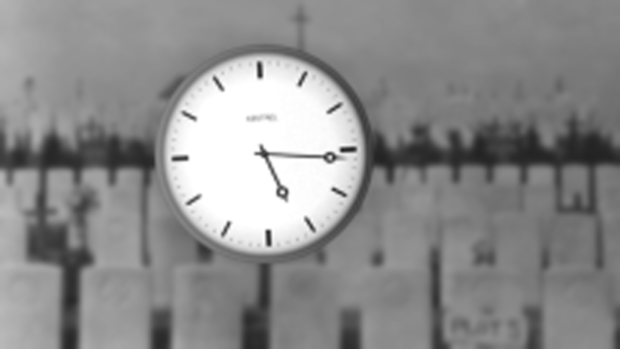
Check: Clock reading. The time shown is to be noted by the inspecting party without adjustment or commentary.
5:16
